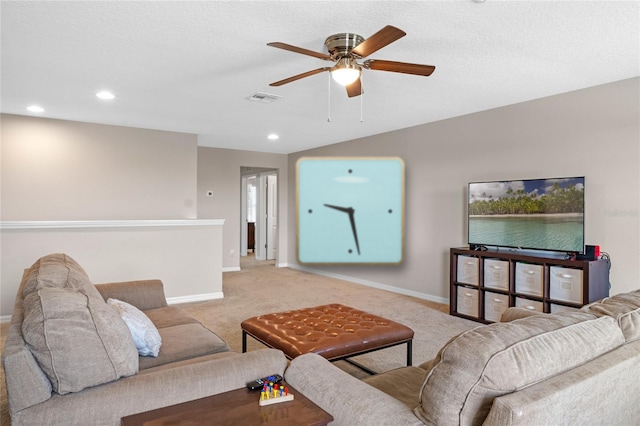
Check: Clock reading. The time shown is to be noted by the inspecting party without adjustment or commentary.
9:28
